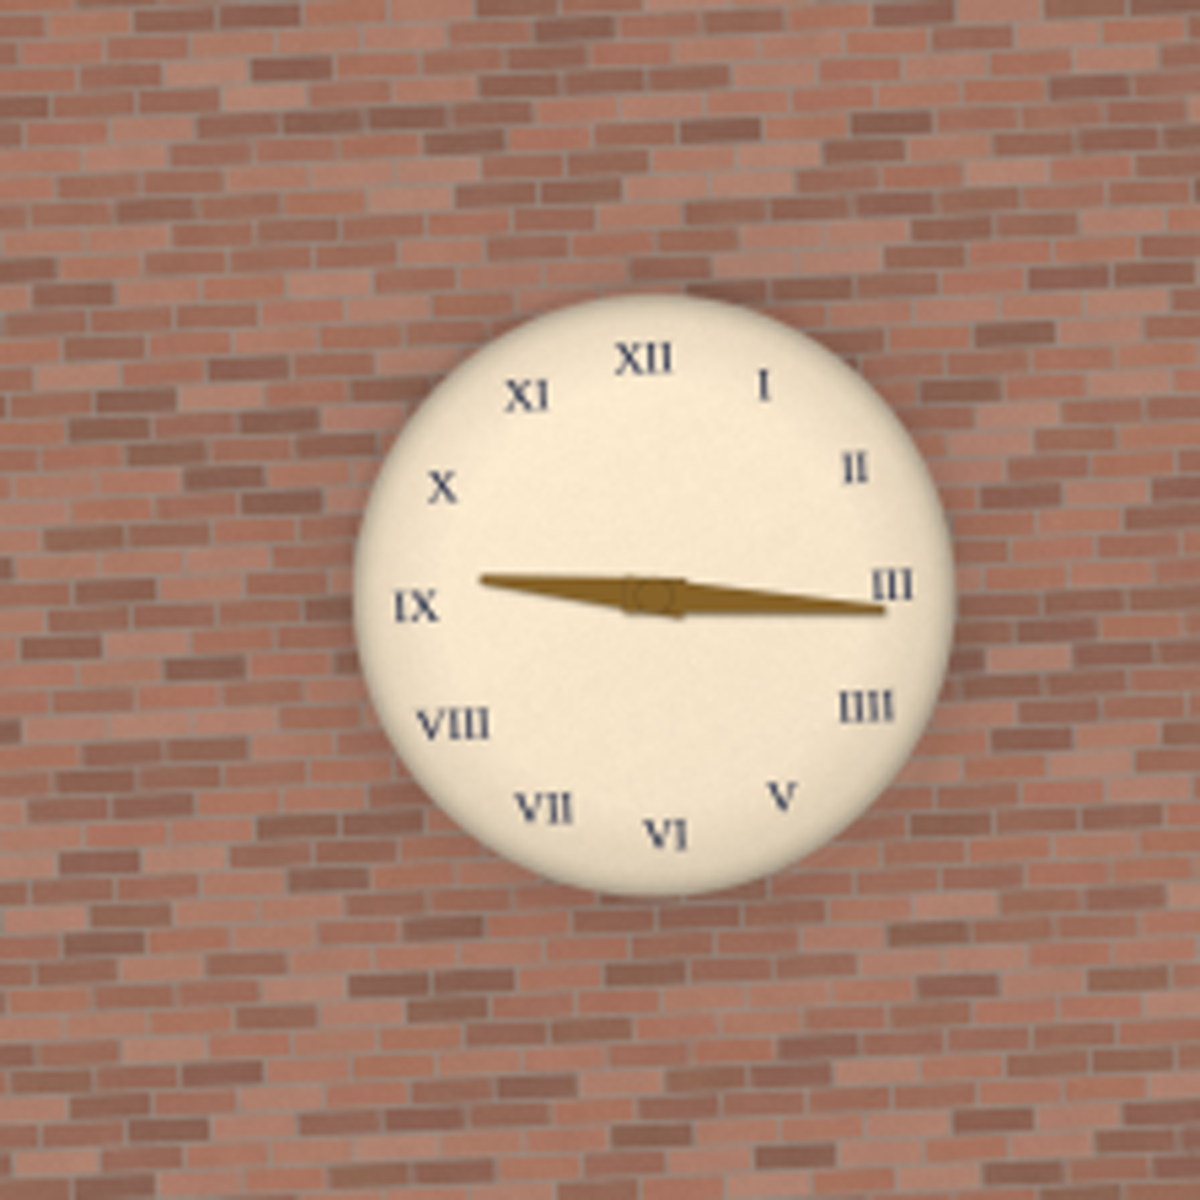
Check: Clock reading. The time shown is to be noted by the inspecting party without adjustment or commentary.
9:16
